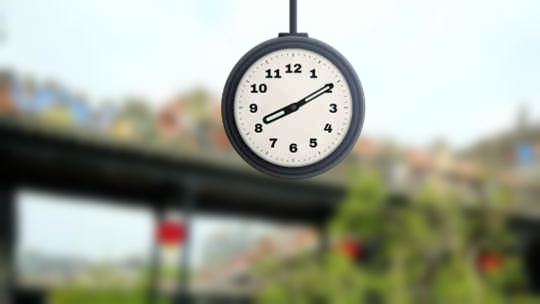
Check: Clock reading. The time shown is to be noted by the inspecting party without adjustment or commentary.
8:10
